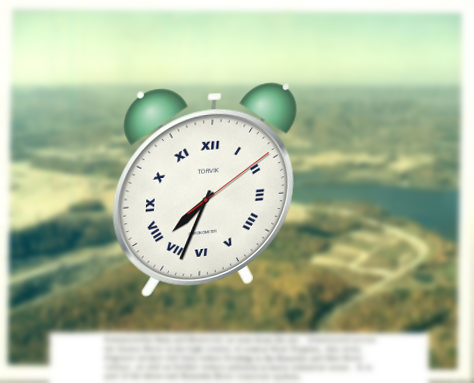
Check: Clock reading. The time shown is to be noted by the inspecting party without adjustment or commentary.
7:33:09
